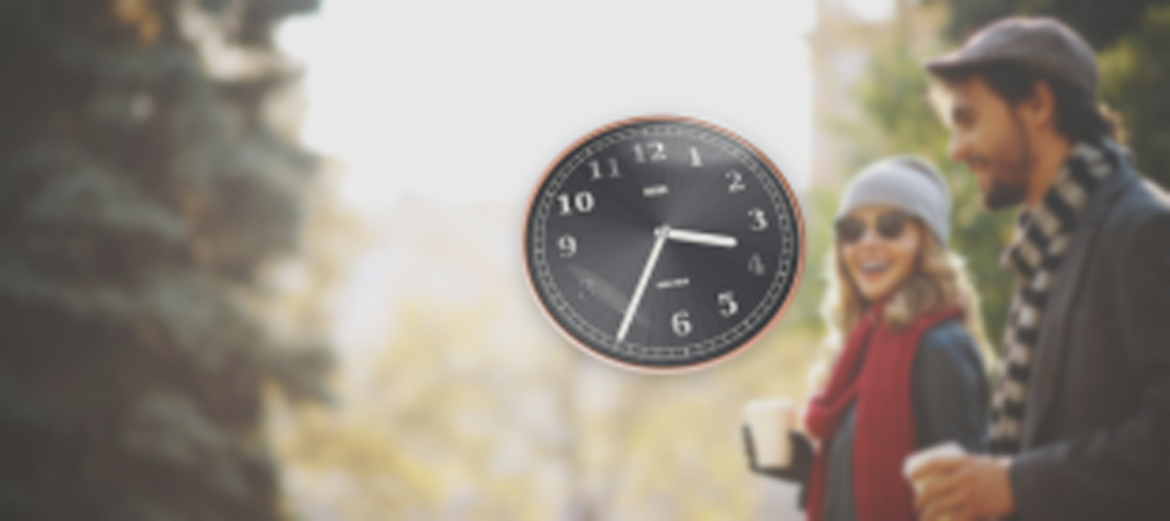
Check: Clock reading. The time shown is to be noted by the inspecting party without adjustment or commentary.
3:35
